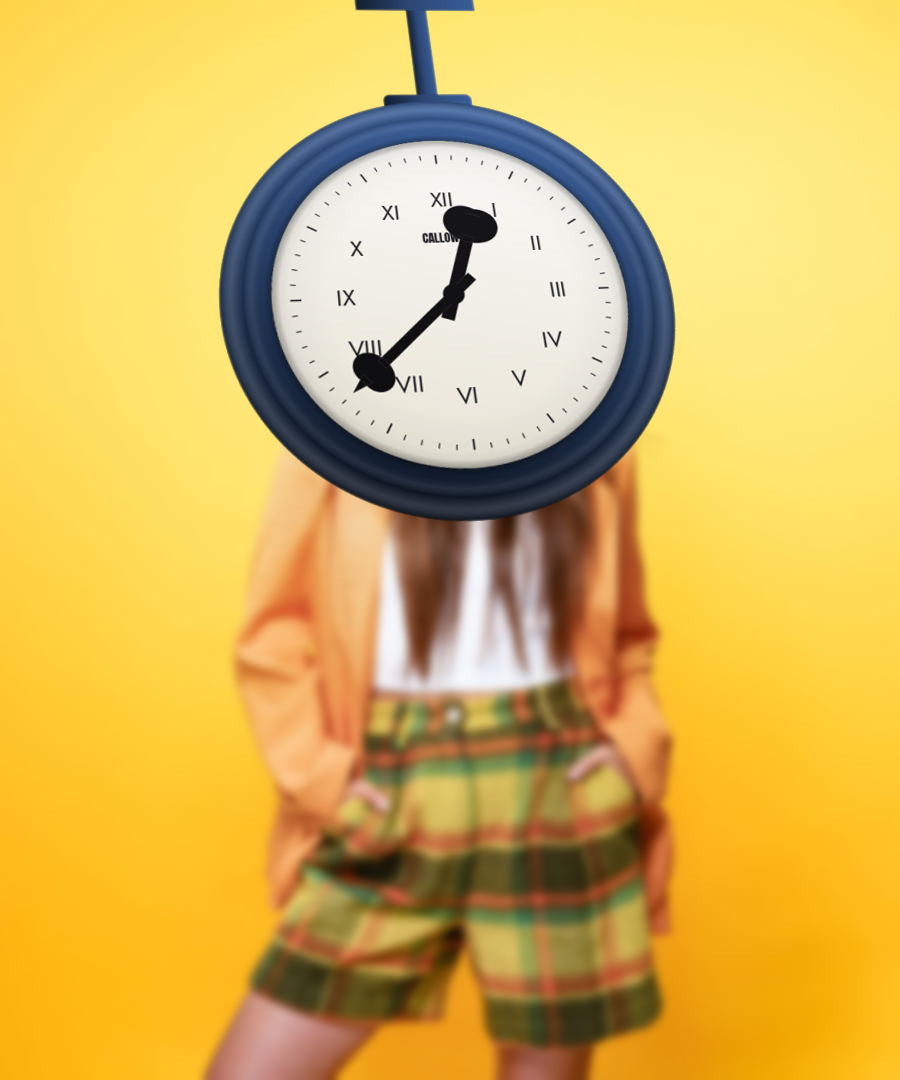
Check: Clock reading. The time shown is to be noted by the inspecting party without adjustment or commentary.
12:38
